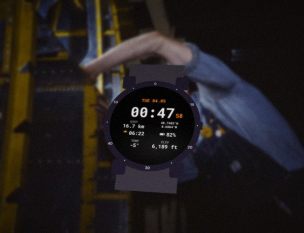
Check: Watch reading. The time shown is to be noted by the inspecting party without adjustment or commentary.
0:47
